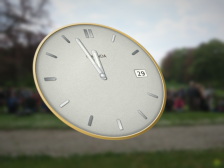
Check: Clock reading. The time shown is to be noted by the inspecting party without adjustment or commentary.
11:57
